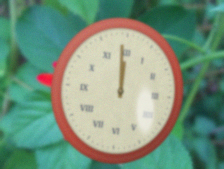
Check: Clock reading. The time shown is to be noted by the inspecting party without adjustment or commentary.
11:59
